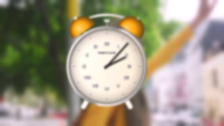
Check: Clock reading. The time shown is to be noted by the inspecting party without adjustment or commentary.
2:07
